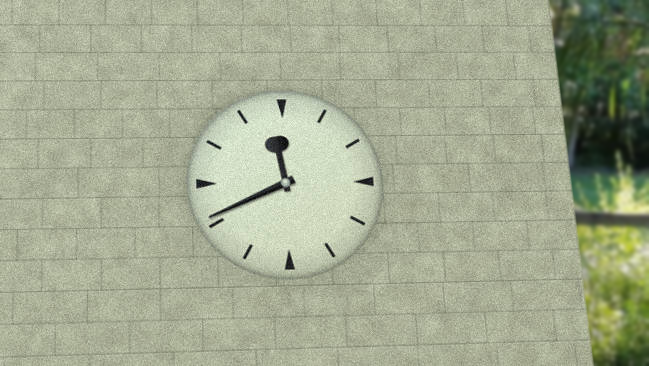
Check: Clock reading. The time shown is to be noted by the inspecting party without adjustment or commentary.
11:41
